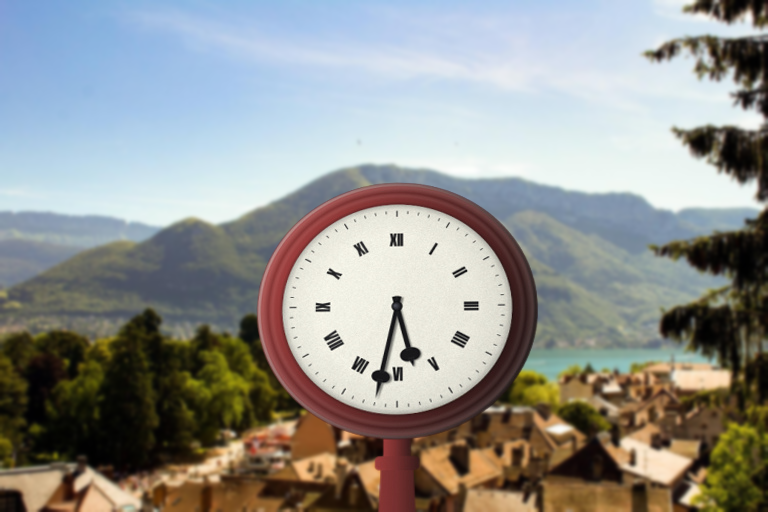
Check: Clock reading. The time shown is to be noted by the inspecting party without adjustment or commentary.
5:32
